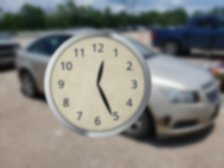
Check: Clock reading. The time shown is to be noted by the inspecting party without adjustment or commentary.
12:26
